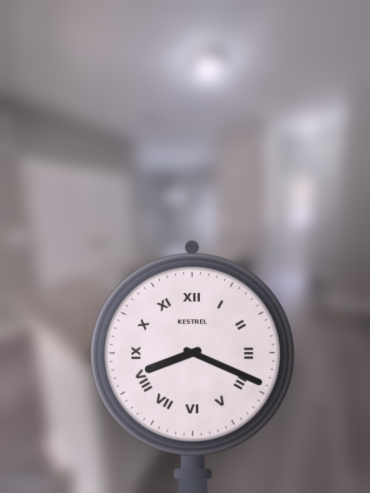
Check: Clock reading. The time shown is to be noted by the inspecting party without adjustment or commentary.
8:19
